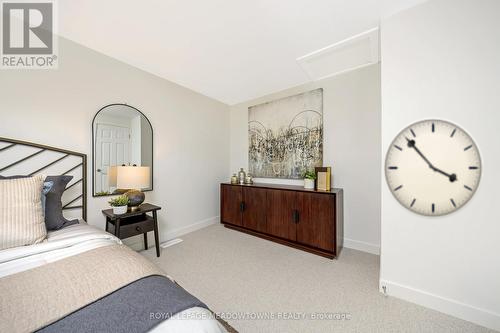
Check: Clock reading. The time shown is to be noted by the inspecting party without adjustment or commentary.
3:53
